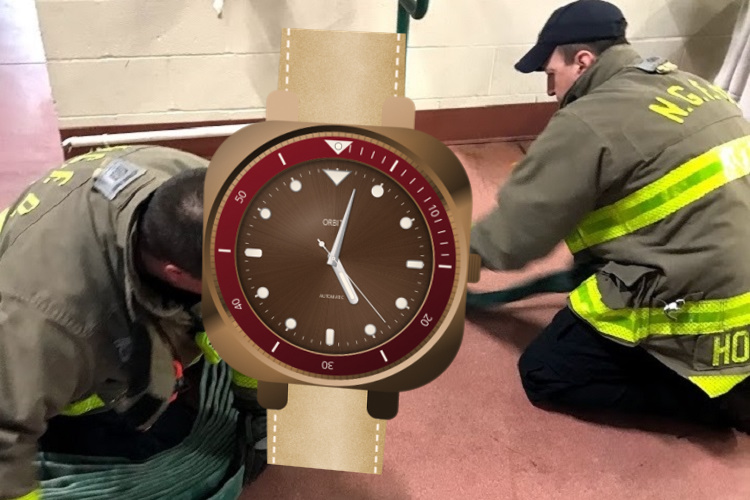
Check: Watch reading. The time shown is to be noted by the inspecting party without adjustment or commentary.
5:02:23
